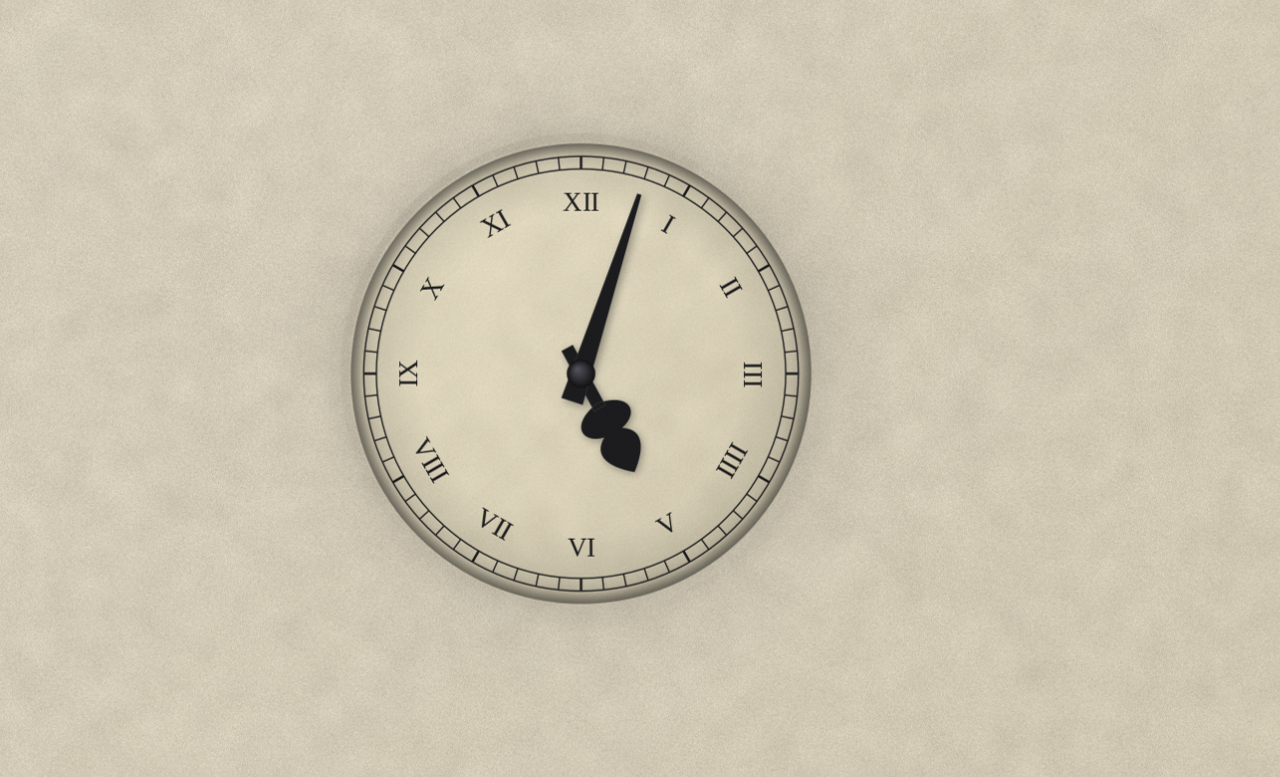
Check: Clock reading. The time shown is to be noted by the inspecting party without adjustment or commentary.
5:03
